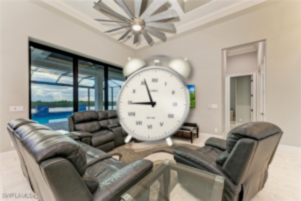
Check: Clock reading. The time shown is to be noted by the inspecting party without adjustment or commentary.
8:56
